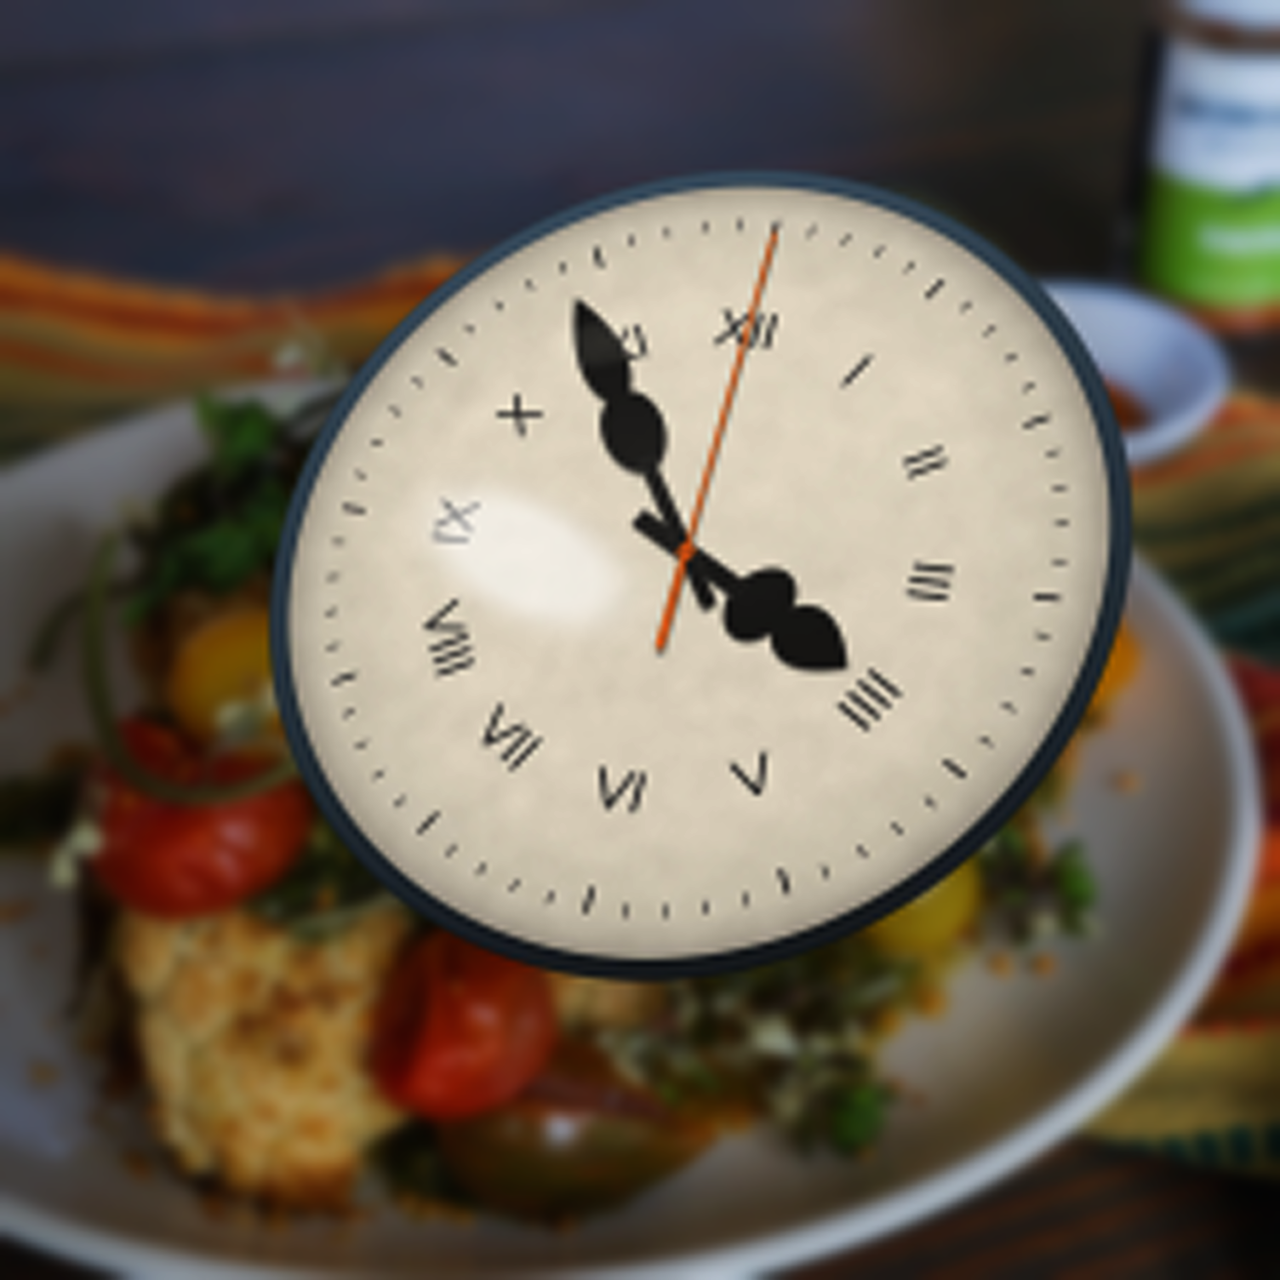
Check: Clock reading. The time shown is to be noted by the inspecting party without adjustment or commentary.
3:54:00
